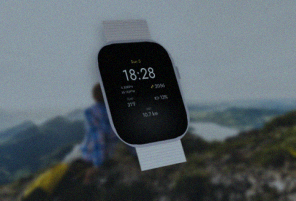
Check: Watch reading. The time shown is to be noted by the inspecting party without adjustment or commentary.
18:28
